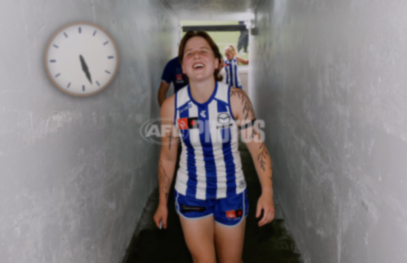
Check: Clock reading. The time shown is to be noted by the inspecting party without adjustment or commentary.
5:27
